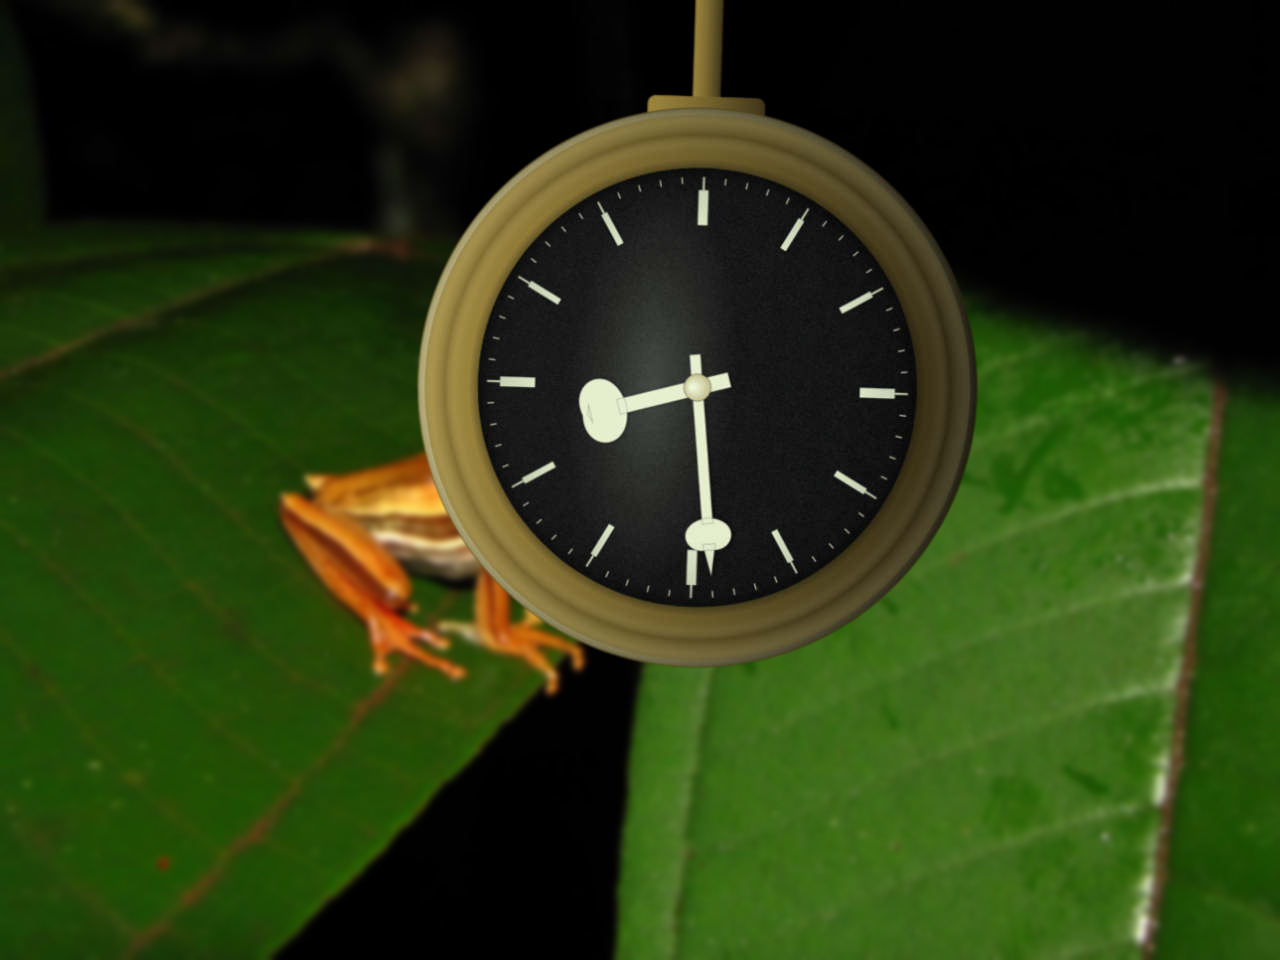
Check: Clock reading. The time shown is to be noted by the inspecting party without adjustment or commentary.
8:29
